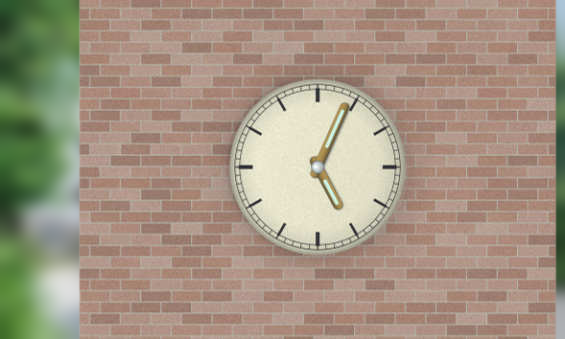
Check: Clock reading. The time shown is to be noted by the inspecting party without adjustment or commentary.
5:04
